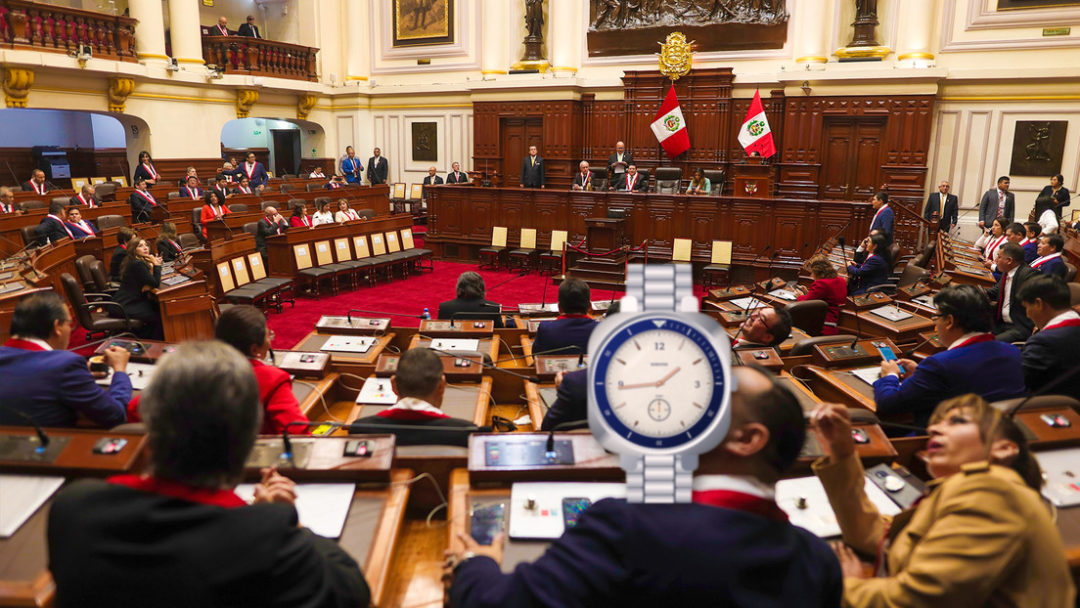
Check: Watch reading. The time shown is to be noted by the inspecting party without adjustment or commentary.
1:44
